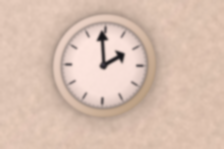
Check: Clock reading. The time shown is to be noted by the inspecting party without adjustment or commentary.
1:59
